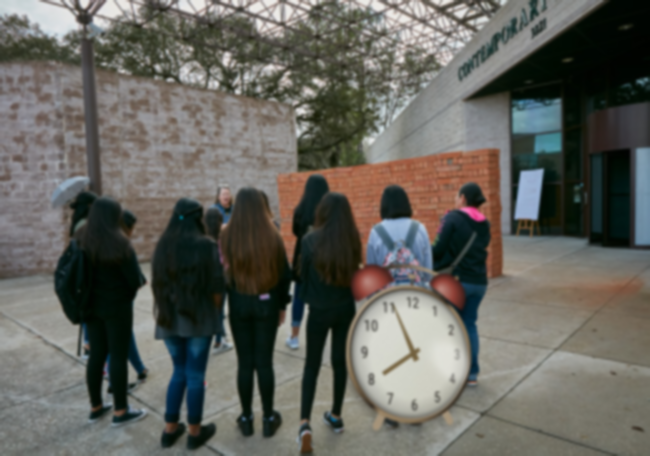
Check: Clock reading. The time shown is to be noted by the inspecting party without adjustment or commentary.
7:56
